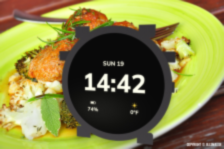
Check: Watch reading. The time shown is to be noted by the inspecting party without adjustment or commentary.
14:42
